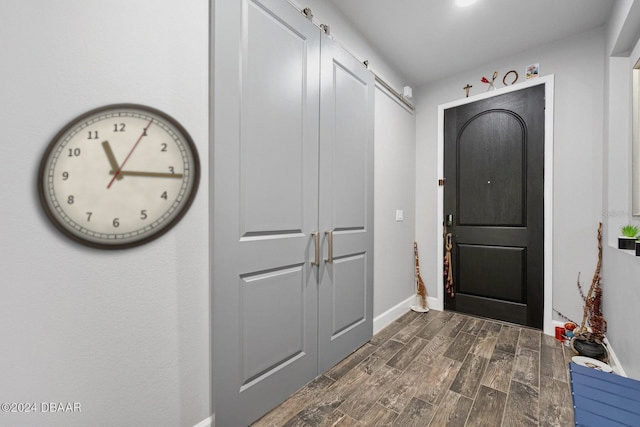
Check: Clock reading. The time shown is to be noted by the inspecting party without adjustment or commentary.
11:16:05
